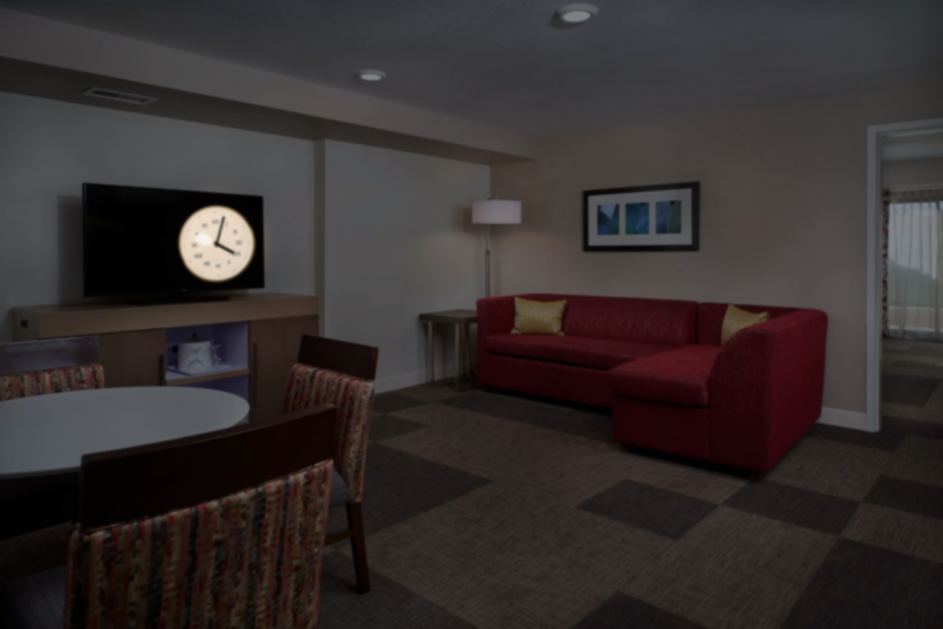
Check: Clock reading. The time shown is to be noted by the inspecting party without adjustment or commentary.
4:03
